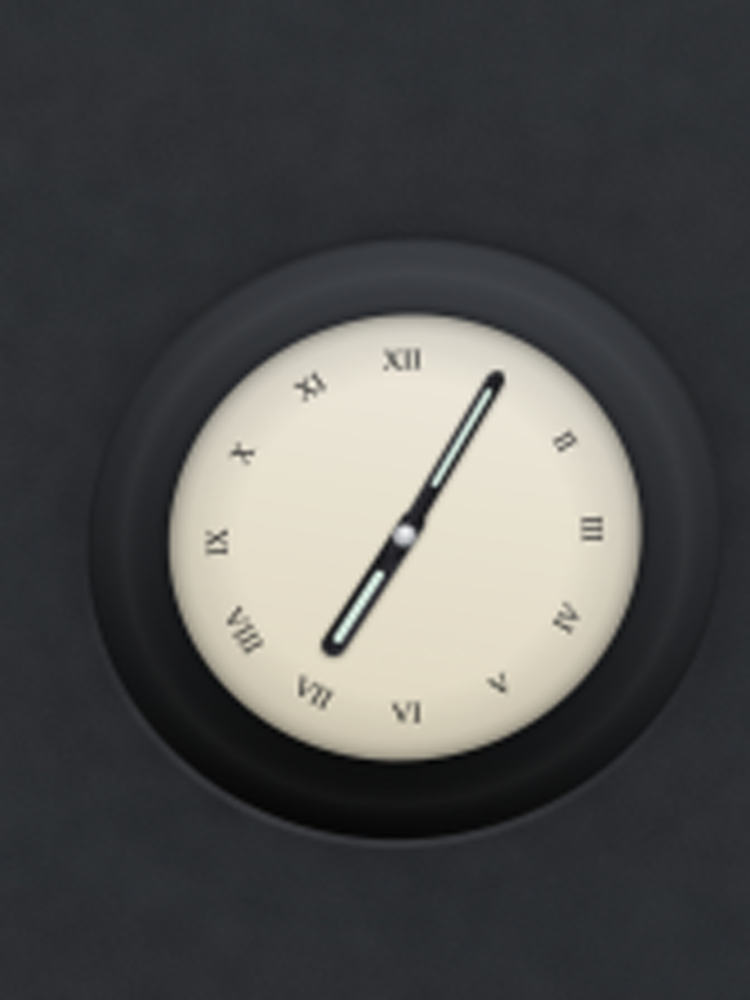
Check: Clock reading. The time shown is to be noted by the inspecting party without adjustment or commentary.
7:05
